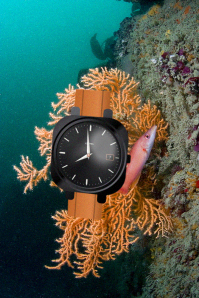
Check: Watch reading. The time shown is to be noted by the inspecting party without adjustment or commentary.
7:59
